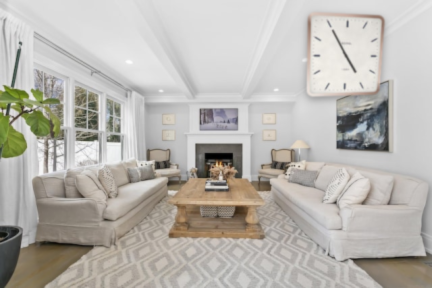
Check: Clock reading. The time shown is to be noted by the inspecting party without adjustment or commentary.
4:55
